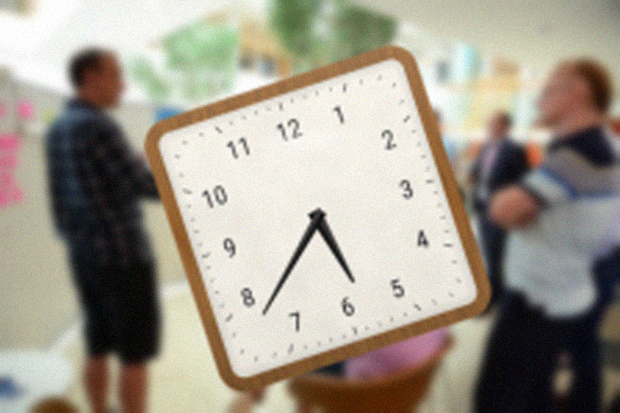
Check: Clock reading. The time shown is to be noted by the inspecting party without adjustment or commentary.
5:38
